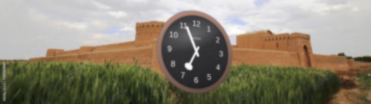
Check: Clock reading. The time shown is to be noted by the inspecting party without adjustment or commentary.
6:56
